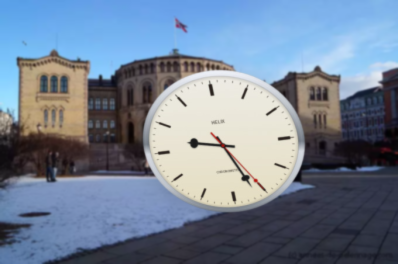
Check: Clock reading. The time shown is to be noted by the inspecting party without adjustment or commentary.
9:26:25
